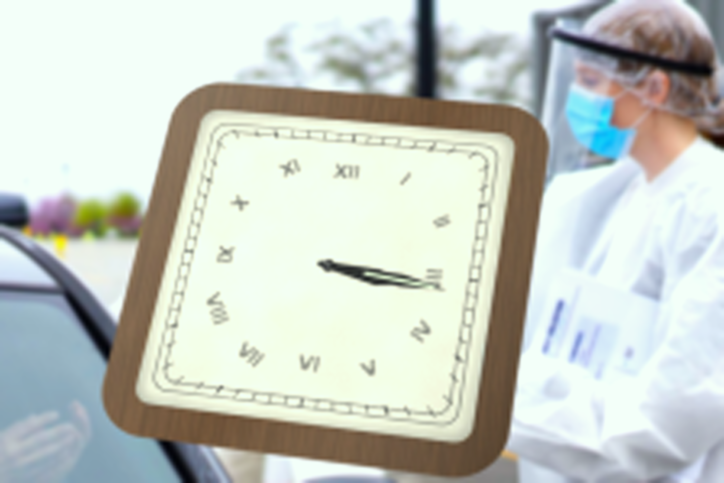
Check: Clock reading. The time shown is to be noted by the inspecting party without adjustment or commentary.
3:16
